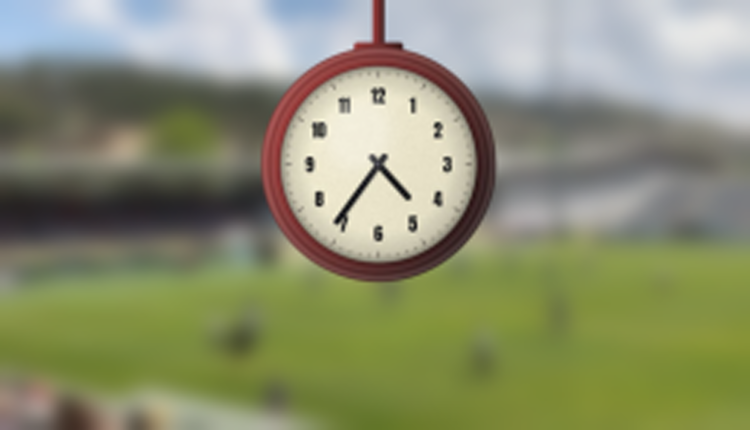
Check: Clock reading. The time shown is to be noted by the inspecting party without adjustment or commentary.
4:36
